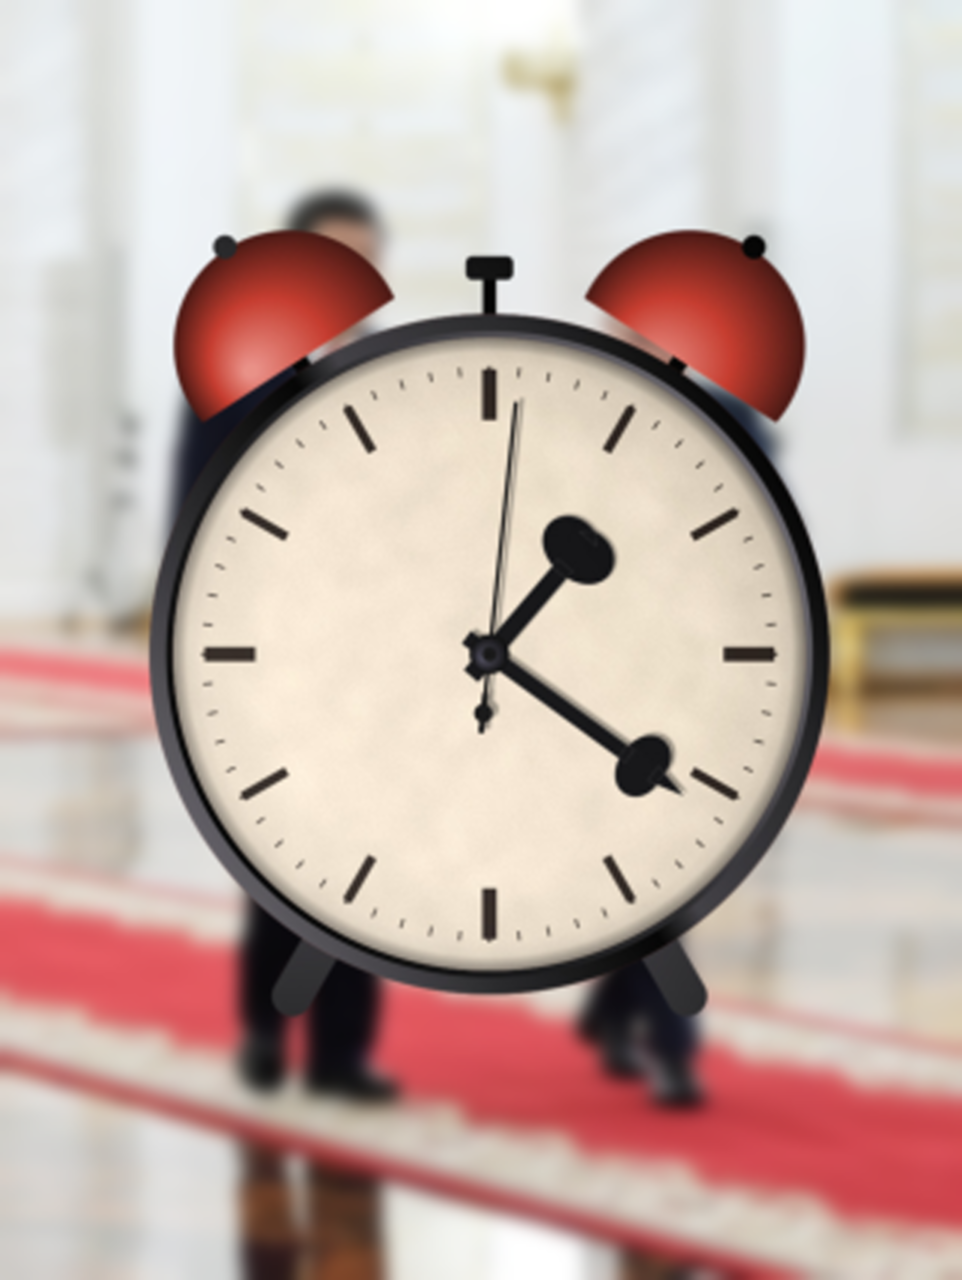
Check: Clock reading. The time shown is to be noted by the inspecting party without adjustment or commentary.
1:21:01
